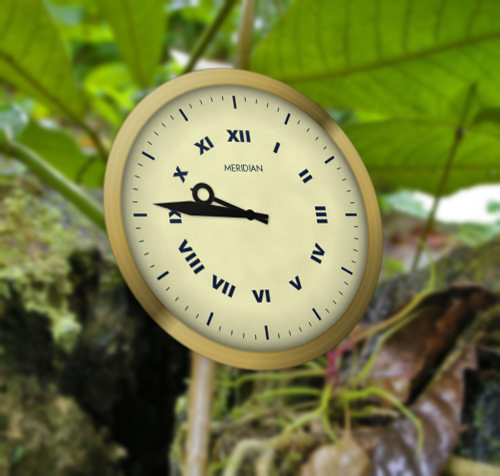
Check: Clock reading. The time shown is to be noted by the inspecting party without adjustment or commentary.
9:46
